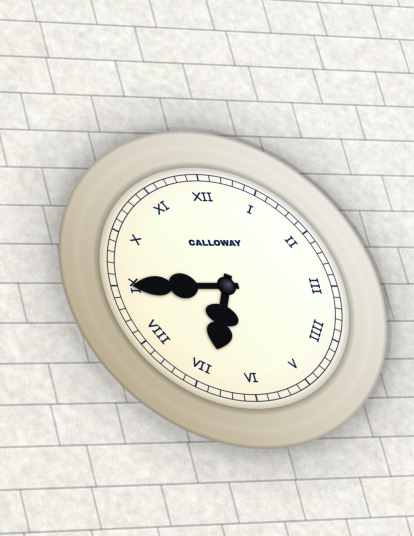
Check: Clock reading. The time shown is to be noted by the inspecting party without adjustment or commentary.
6:45
